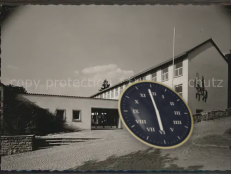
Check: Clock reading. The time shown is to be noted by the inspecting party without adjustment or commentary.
5:59
